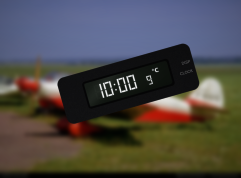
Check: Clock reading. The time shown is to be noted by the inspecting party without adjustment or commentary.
10:00
